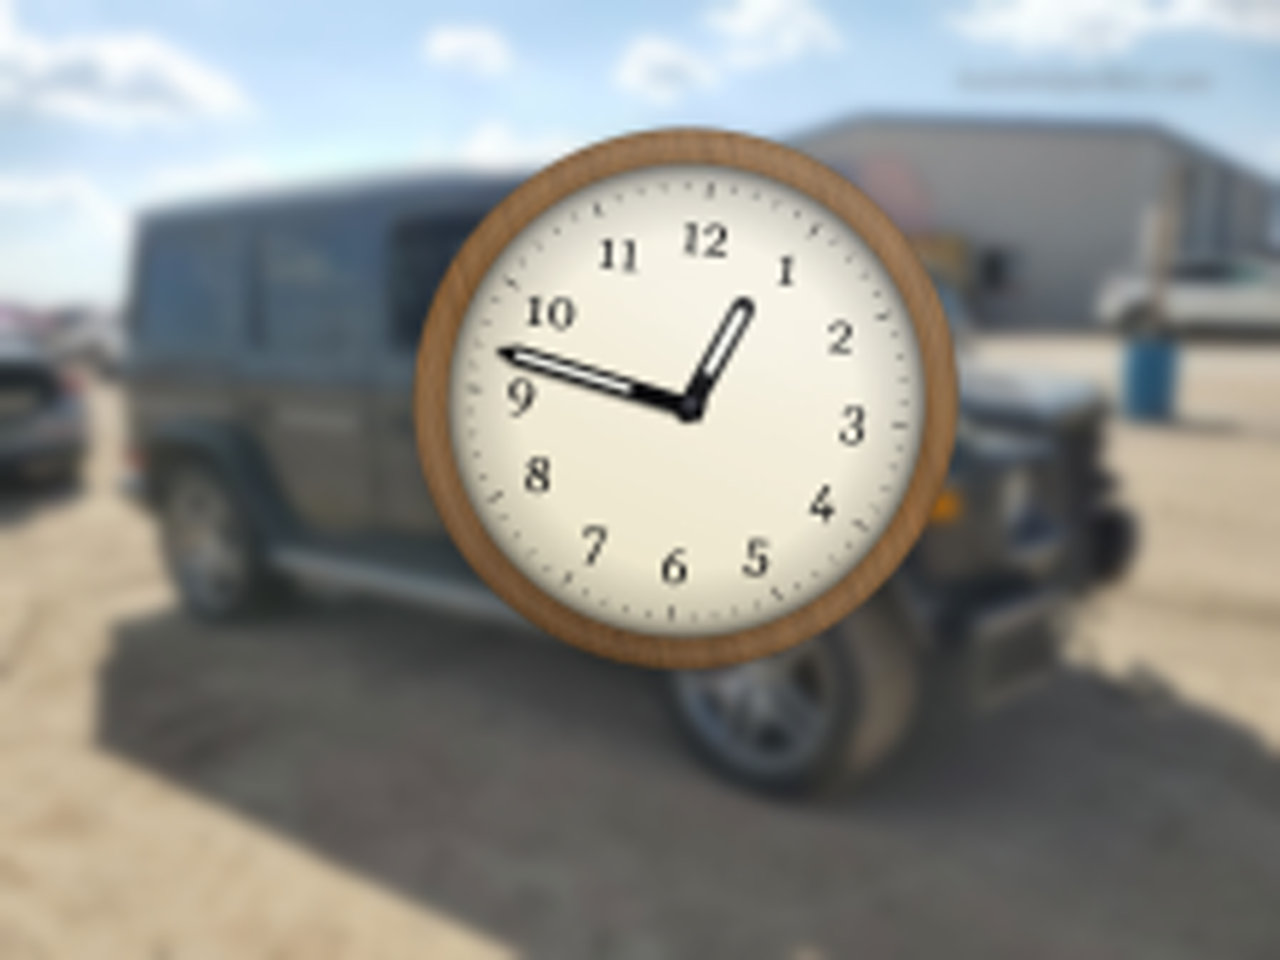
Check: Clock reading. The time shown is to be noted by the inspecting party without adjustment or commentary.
12:47
